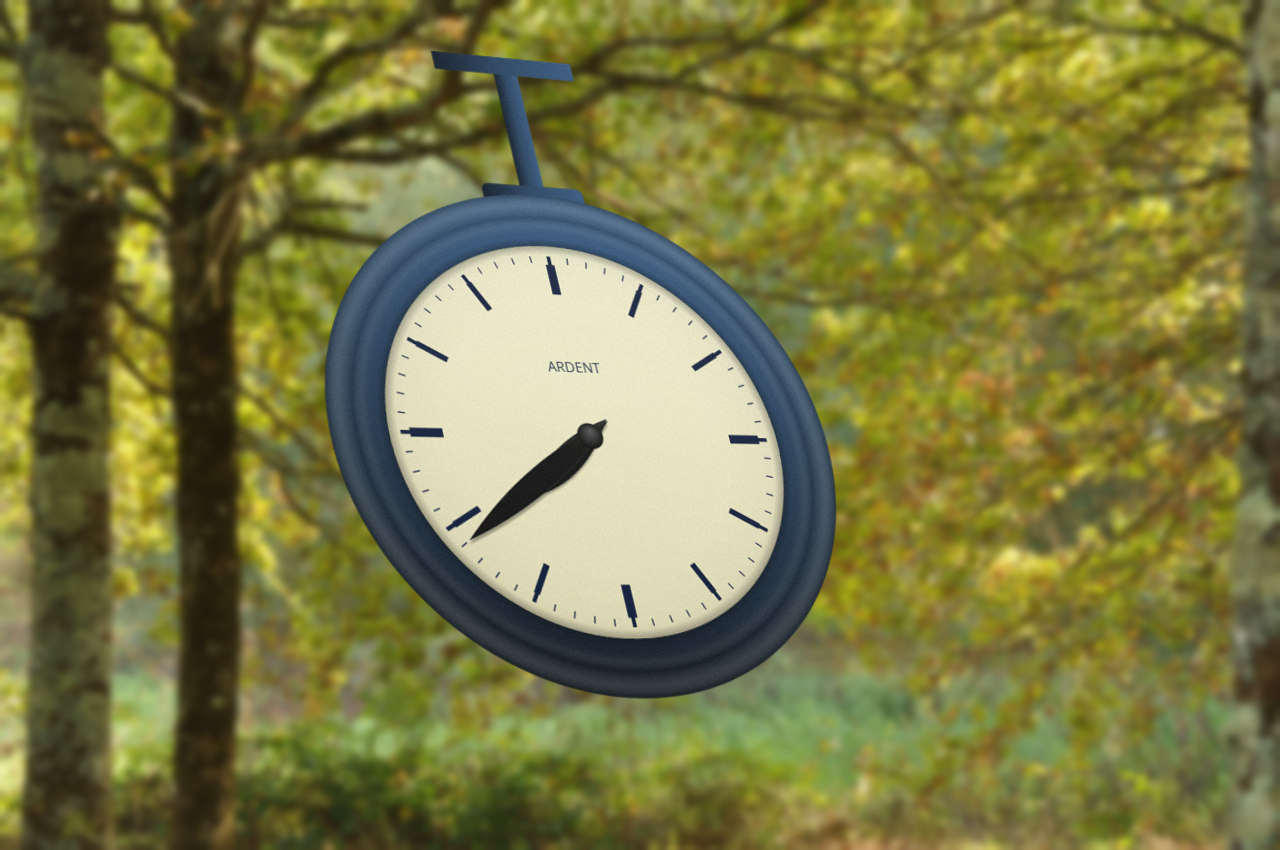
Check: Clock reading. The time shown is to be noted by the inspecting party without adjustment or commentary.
7:39
